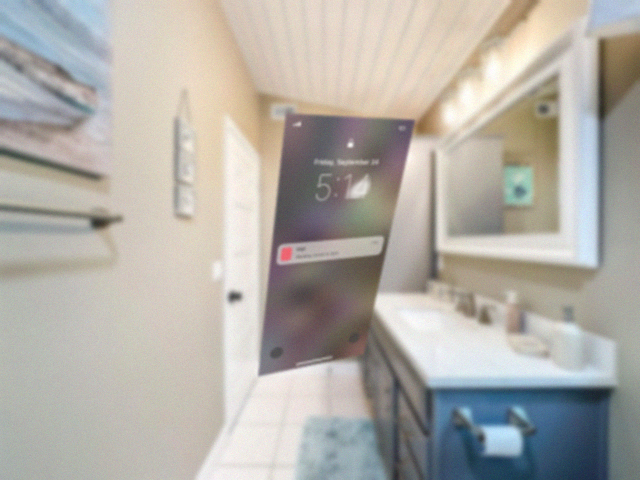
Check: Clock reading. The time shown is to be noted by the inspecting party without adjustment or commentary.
5:14
